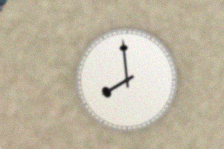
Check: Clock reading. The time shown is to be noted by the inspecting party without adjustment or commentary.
7:59
